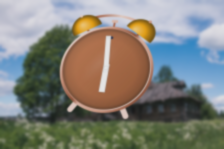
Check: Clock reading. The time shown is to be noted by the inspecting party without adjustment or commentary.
5:59
